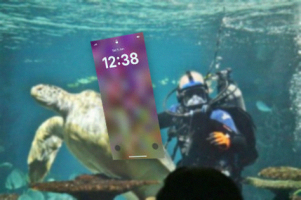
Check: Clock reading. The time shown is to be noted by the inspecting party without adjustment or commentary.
12:38
